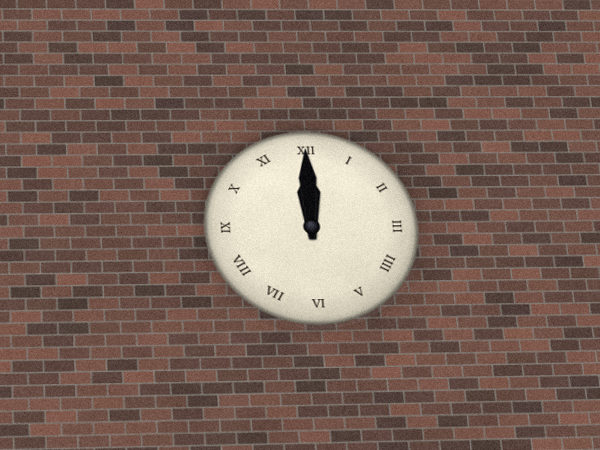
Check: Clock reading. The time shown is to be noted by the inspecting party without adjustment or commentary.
12:00
